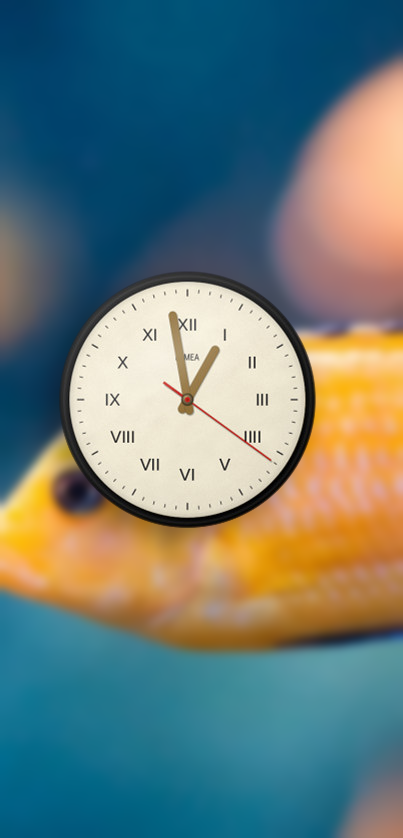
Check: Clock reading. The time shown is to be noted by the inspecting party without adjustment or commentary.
12:58:21
